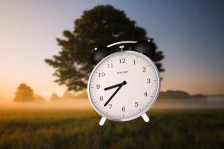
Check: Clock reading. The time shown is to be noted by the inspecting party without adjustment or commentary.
8:37
